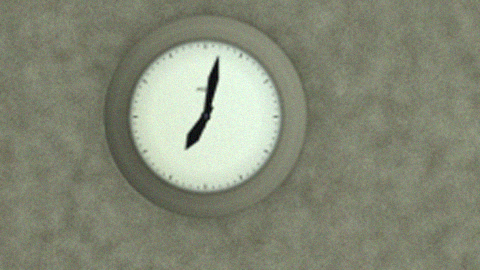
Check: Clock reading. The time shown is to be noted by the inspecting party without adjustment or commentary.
7:02
